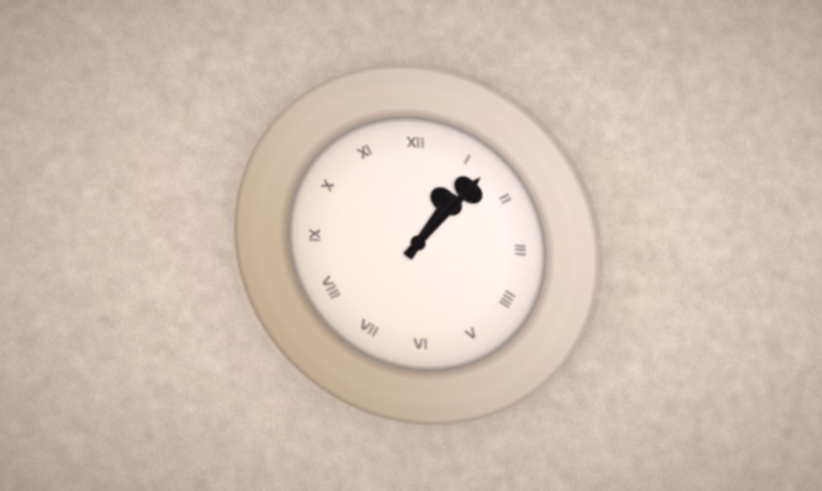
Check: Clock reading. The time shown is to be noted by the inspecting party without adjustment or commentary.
1:07
